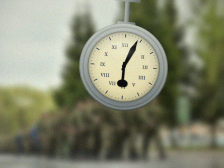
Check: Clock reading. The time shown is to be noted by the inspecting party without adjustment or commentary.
6:04
